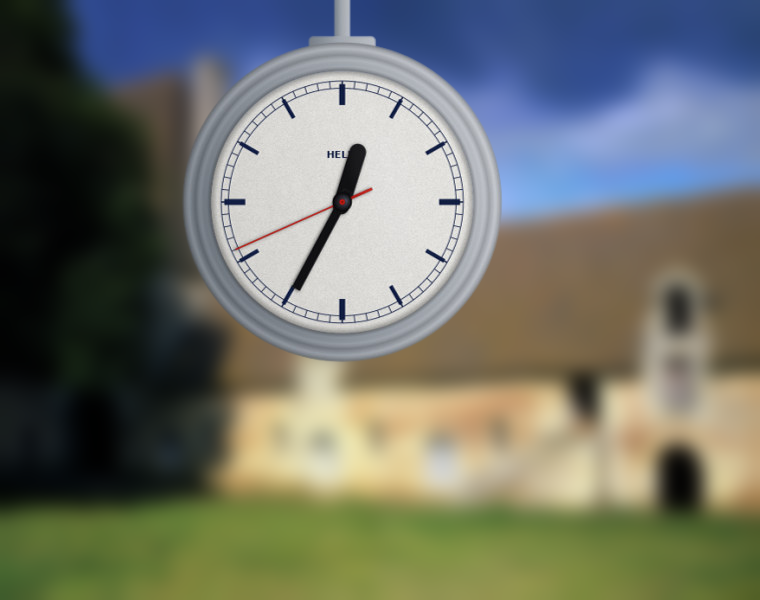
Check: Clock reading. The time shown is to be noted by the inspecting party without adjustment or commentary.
12:34:41
